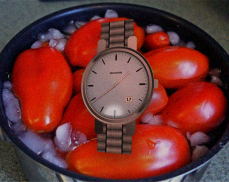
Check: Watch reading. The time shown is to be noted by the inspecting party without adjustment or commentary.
1:39
